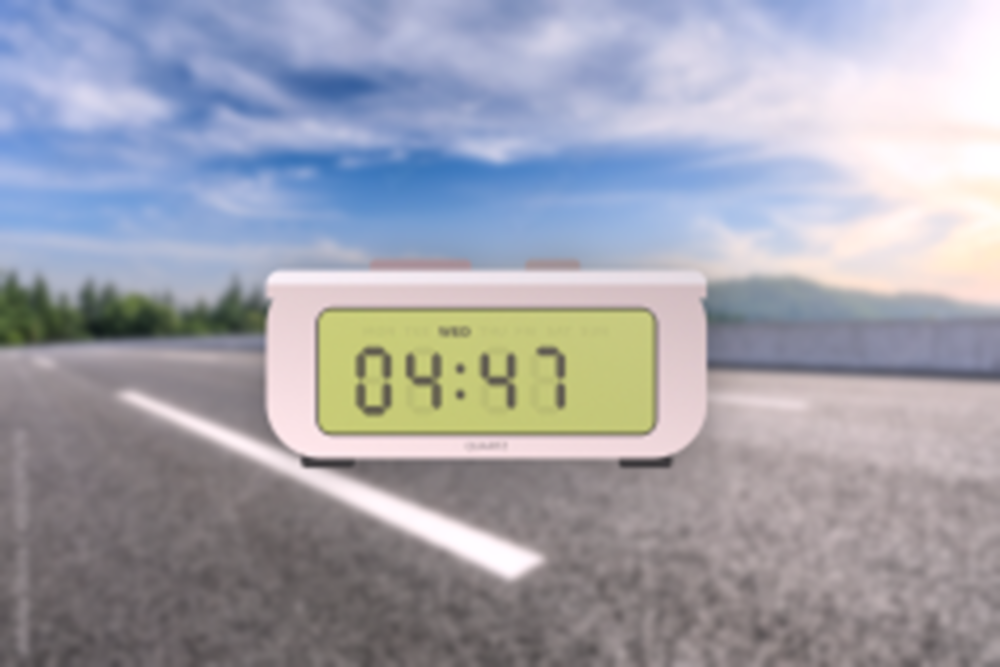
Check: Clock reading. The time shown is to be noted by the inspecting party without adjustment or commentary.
4:47
